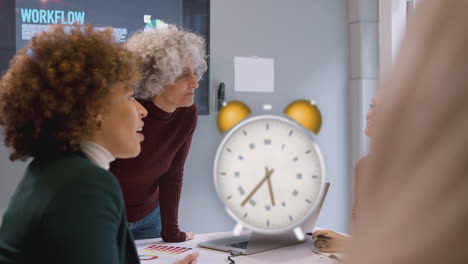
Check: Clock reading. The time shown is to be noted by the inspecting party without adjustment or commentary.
5:37
